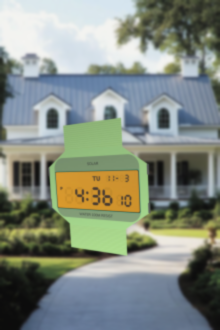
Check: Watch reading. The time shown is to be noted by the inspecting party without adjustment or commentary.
4:36:10
